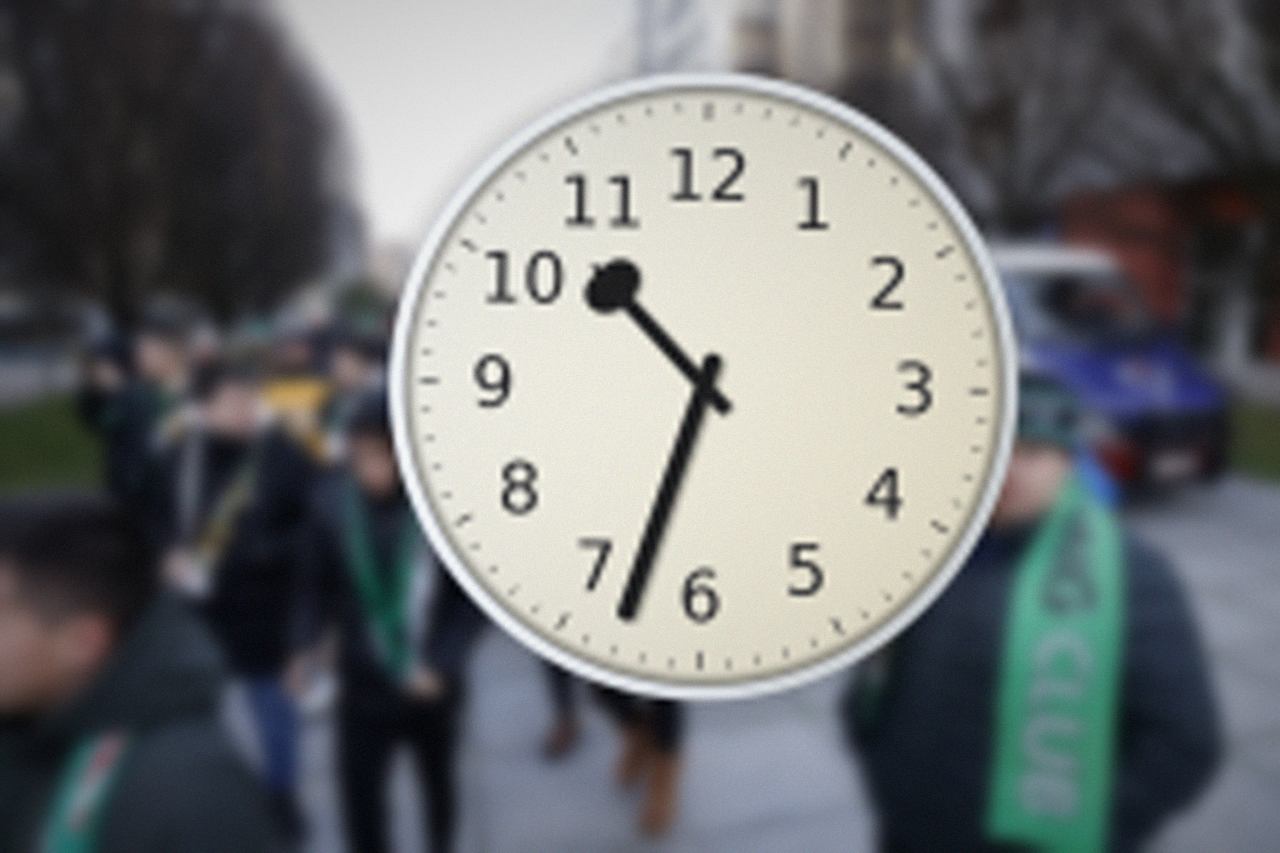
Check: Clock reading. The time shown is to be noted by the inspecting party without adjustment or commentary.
10:33
